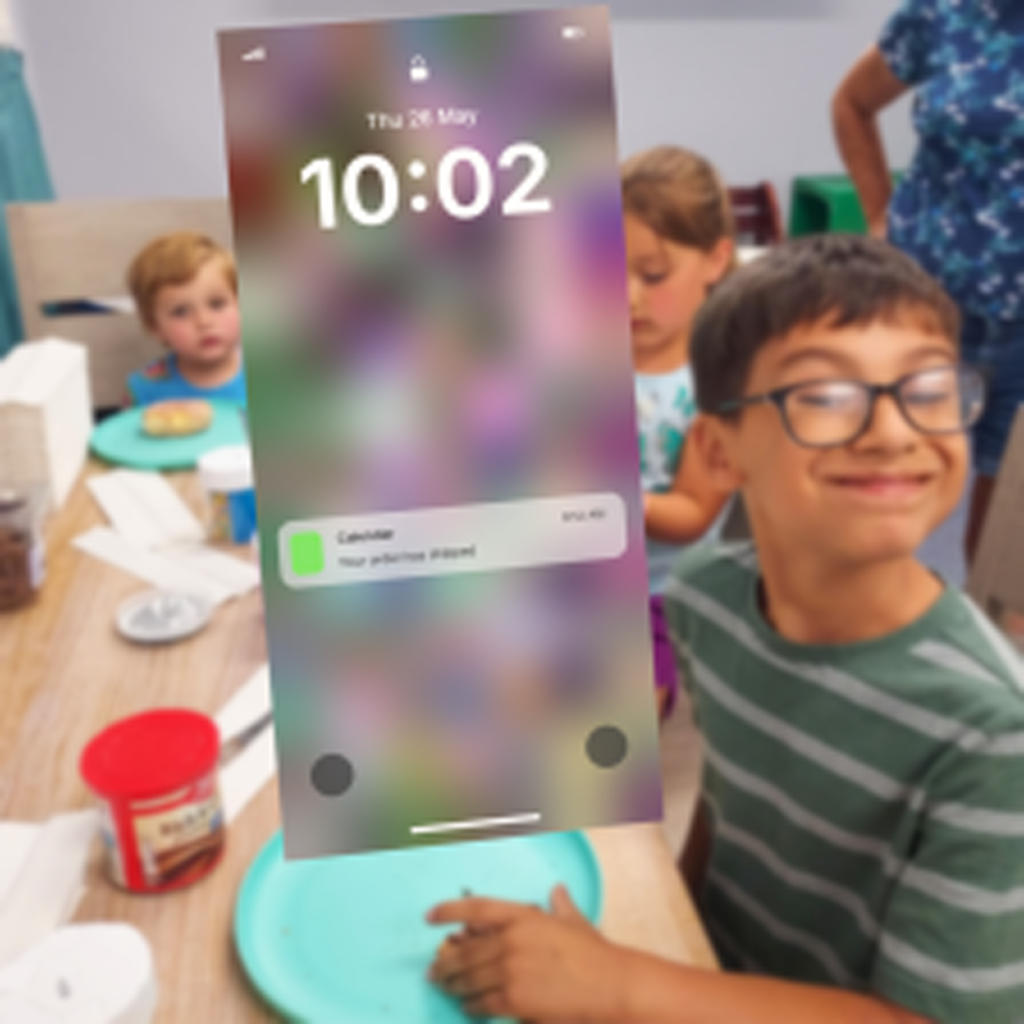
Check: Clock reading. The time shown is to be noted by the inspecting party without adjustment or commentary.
10:02
